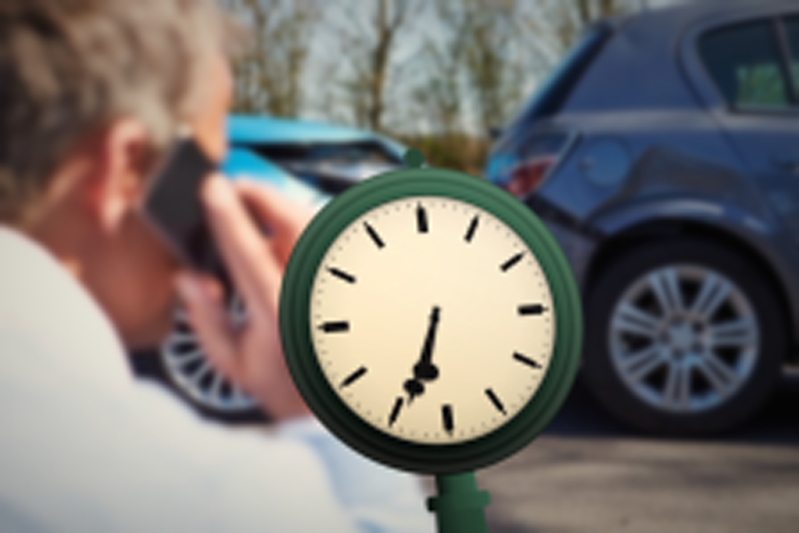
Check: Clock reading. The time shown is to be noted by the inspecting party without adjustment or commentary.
6:34
